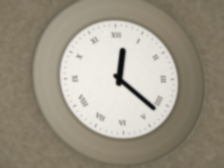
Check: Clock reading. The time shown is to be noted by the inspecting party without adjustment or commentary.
12:22
